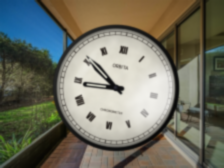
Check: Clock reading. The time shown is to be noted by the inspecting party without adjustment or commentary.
8:51
